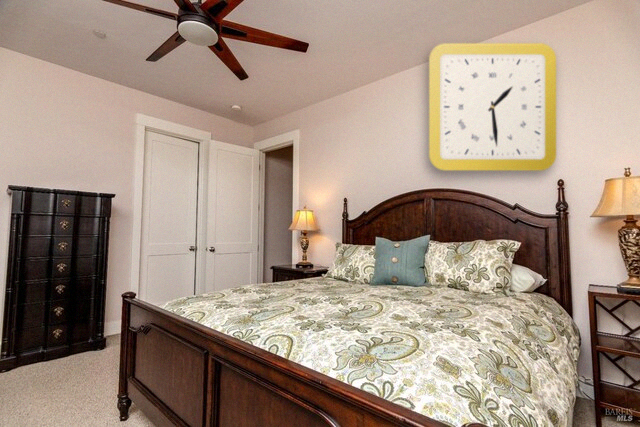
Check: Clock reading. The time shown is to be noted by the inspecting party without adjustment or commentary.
1:29
